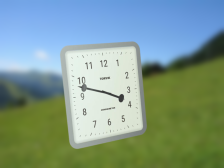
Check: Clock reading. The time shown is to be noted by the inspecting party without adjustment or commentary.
3:48
